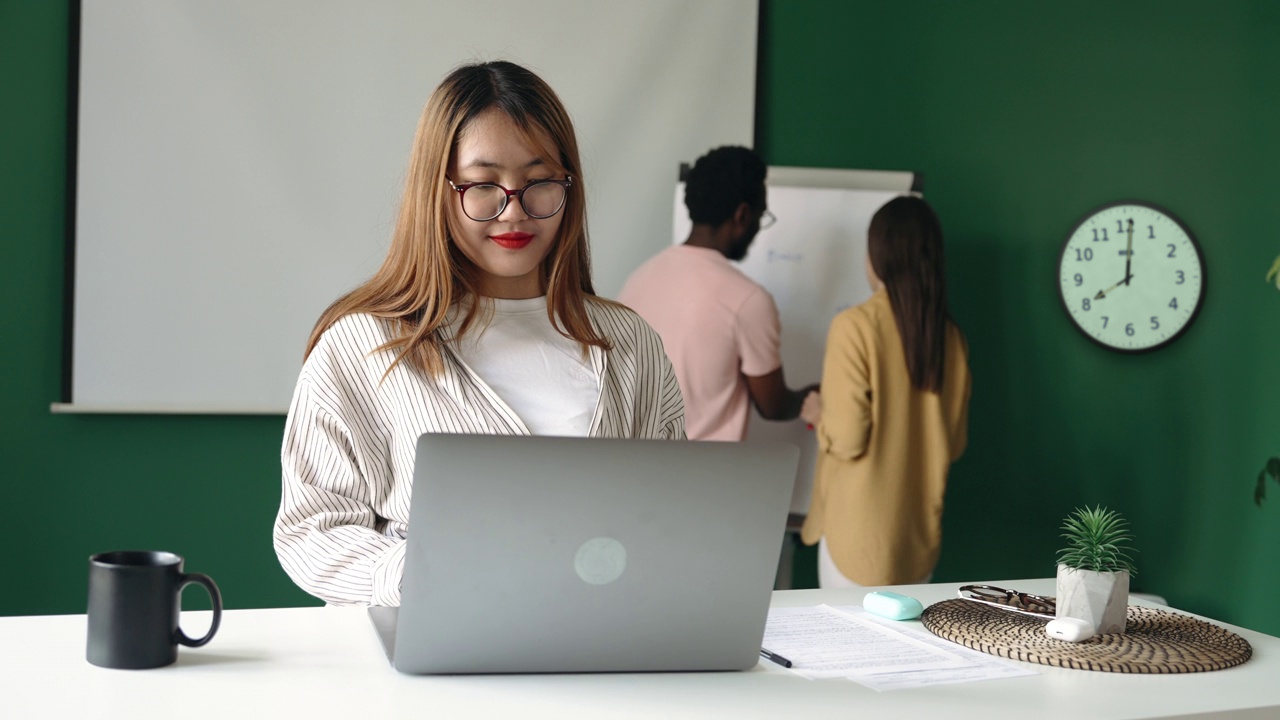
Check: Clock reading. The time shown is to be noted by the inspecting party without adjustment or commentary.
8:01
